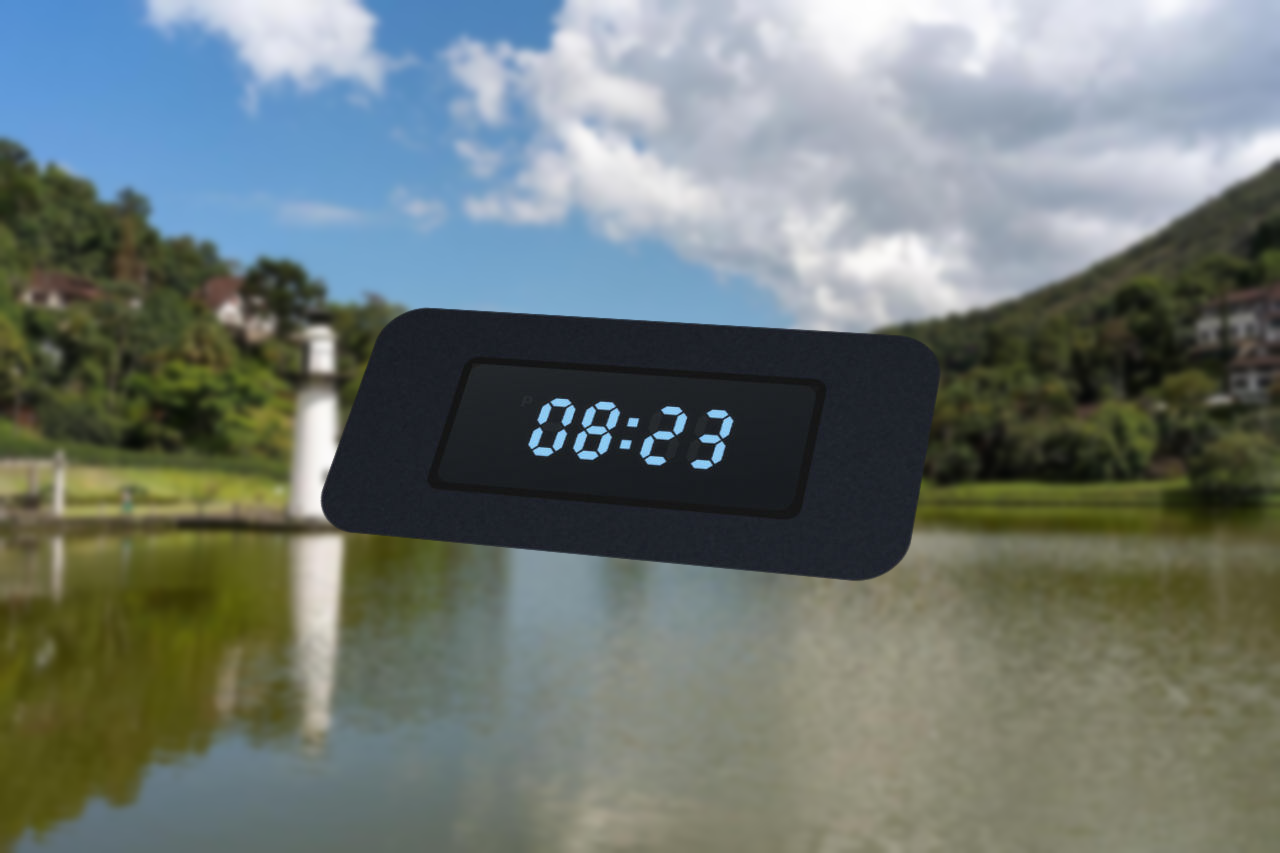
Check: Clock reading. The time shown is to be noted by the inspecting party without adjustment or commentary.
8:23
